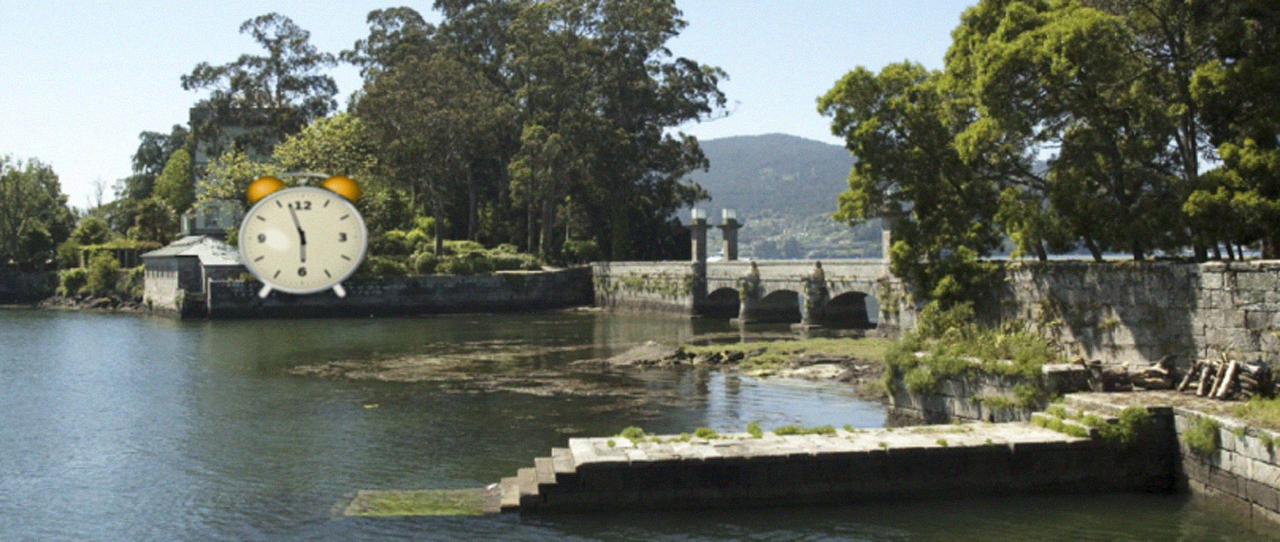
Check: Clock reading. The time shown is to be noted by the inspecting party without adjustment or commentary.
5:57
